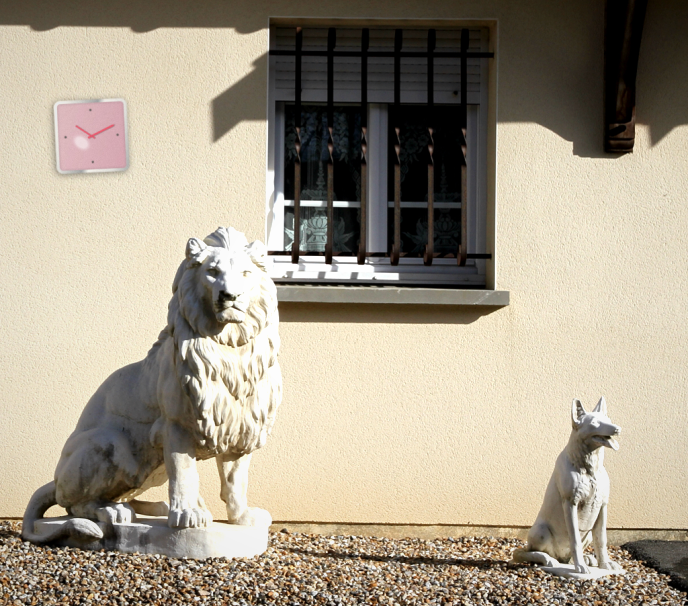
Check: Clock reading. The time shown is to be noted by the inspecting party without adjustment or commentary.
10:11
